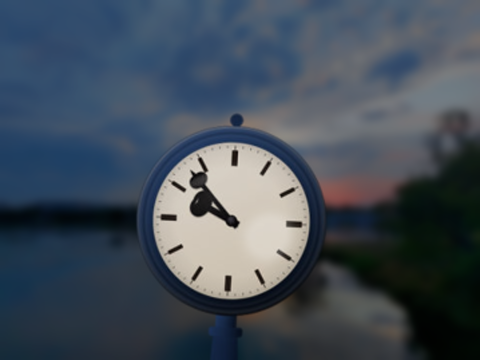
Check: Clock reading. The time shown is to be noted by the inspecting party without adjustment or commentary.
9:53
